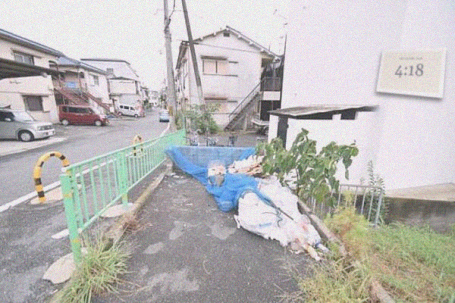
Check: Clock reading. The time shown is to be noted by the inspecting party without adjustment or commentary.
4:18
